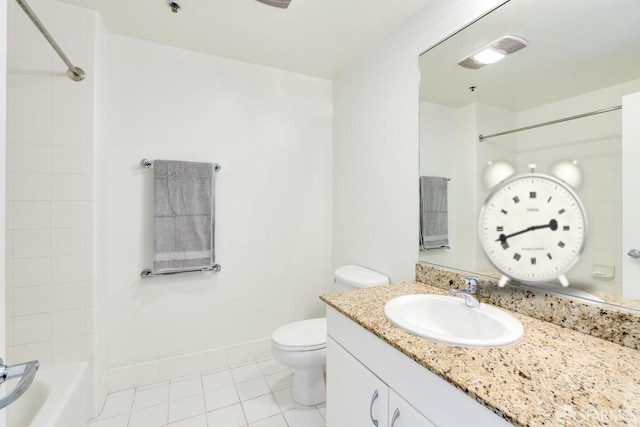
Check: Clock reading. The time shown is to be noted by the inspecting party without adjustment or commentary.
2:42
